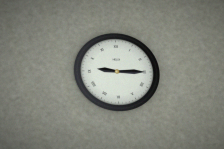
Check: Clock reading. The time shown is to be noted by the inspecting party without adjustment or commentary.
9:15
